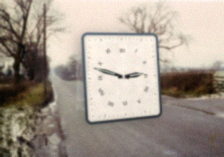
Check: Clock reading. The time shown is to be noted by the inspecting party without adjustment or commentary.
2:48
